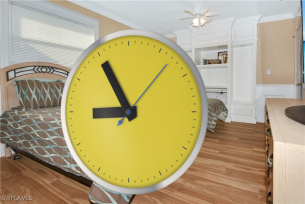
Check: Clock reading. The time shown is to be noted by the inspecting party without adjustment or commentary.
8:55:07
